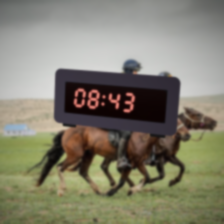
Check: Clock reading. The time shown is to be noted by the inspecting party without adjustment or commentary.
8:43
